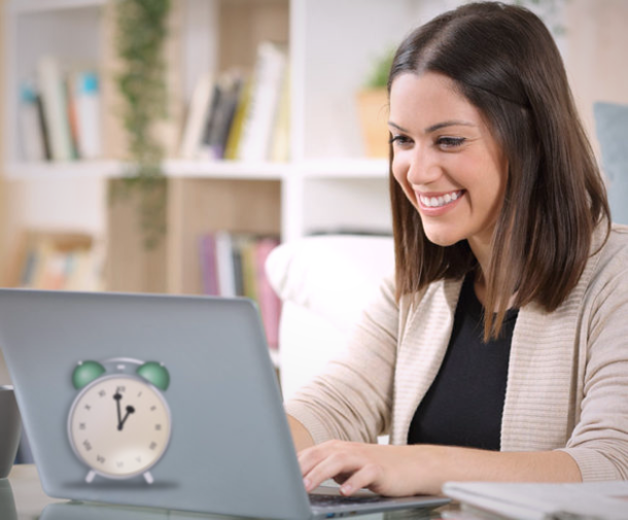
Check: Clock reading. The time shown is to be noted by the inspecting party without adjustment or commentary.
12:59
